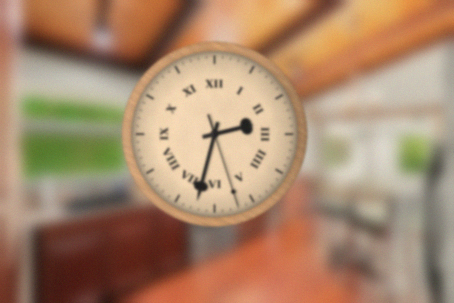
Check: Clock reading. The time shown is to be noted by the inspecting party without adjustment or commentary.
2:32:27
